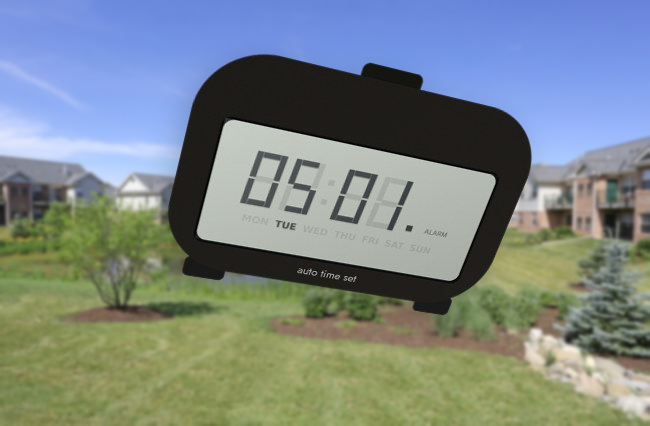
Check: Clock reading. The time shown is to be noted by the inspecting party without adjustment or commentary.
5:01
